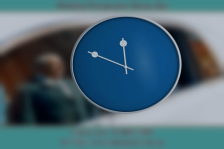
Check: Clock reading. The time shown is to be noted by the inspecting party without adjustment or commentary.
11:49
